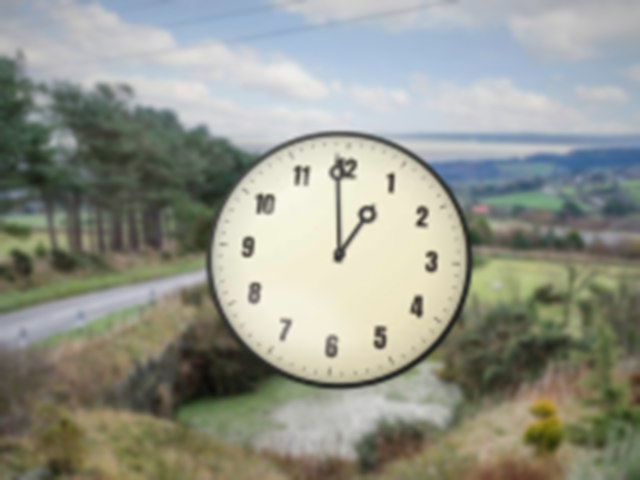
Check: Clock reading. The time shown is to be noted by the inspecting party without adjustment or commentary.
12:59
